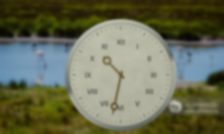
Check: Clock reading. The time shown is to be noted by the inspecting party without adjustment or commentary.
10:32
